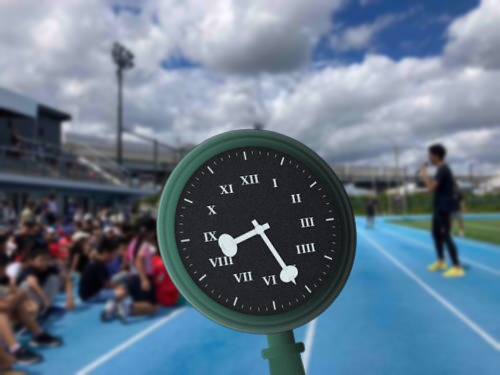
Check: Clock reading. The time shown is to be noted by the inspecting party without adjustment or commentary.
8:26
